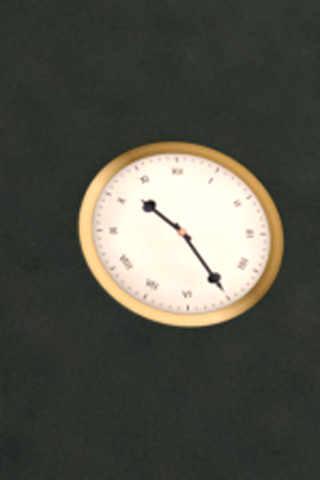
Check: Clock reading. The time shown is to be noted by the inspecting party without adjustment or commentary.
10:25
